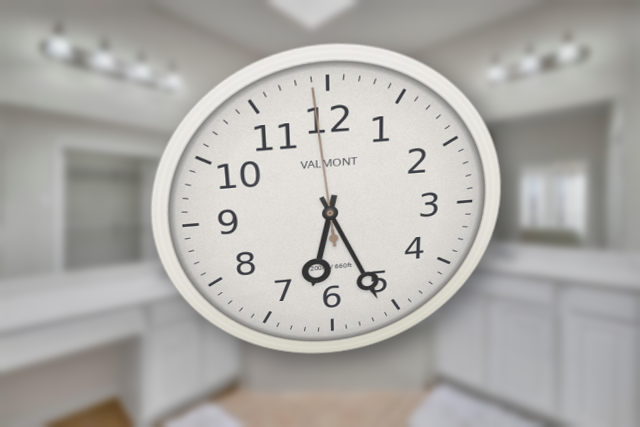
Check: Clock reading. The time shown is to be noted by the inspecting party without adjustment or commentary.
6:25:59
